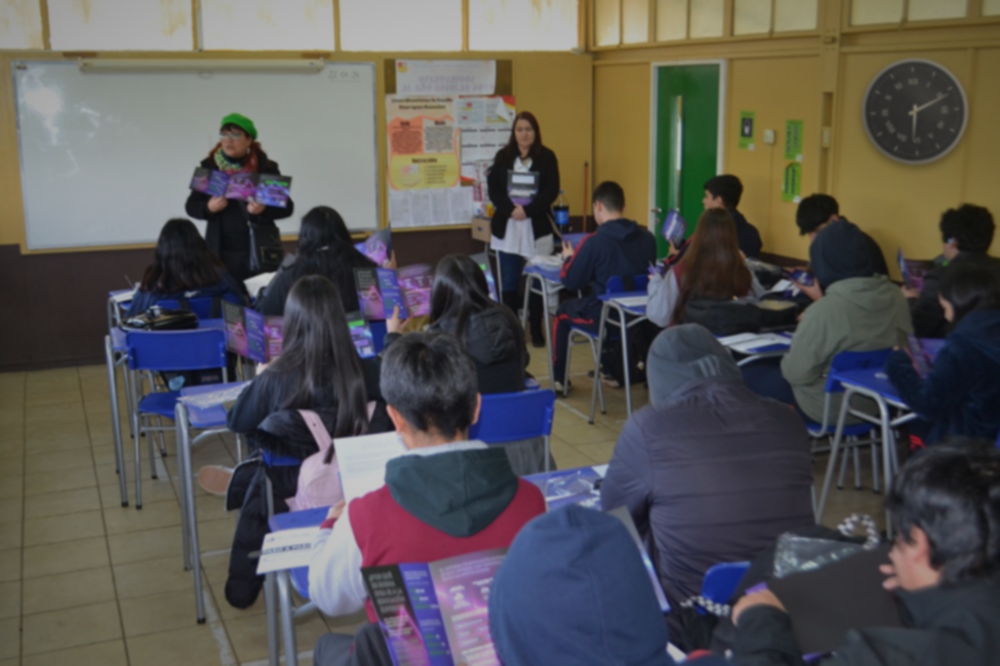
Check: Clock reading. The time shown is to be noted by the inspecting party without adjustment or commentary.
6:11
